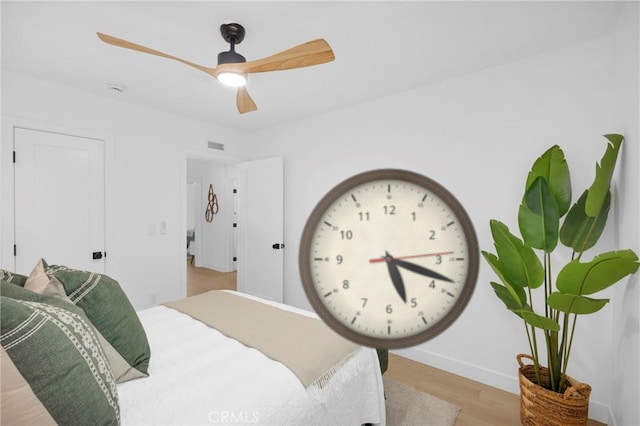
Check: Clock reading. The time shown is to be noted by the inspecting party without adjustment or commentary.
5:18:14
